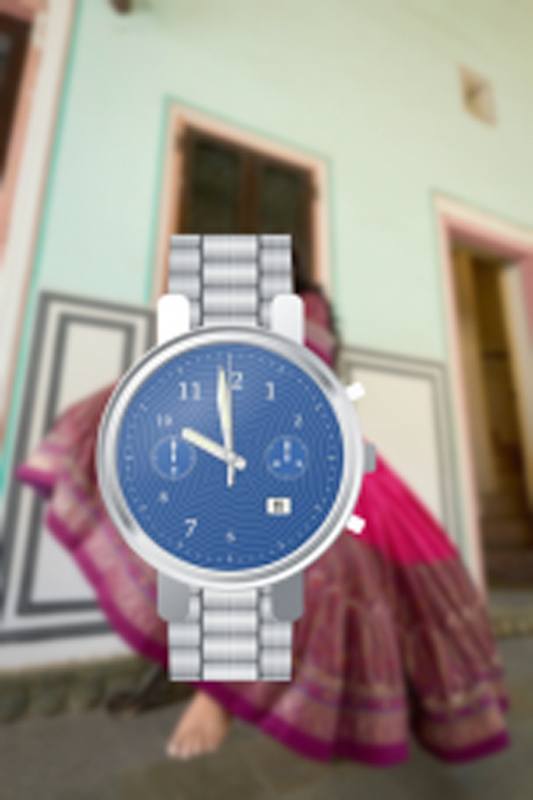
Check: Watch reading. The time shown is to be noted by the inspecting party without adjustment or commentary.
9:59
